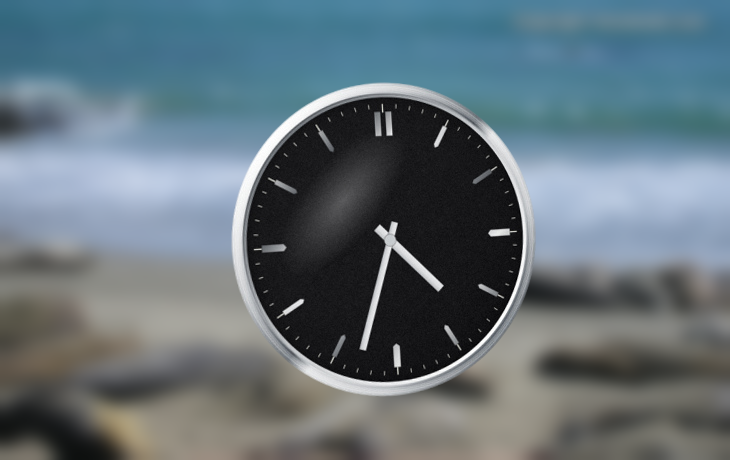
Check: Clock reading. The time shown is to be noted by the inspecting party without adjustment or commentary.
4:33
